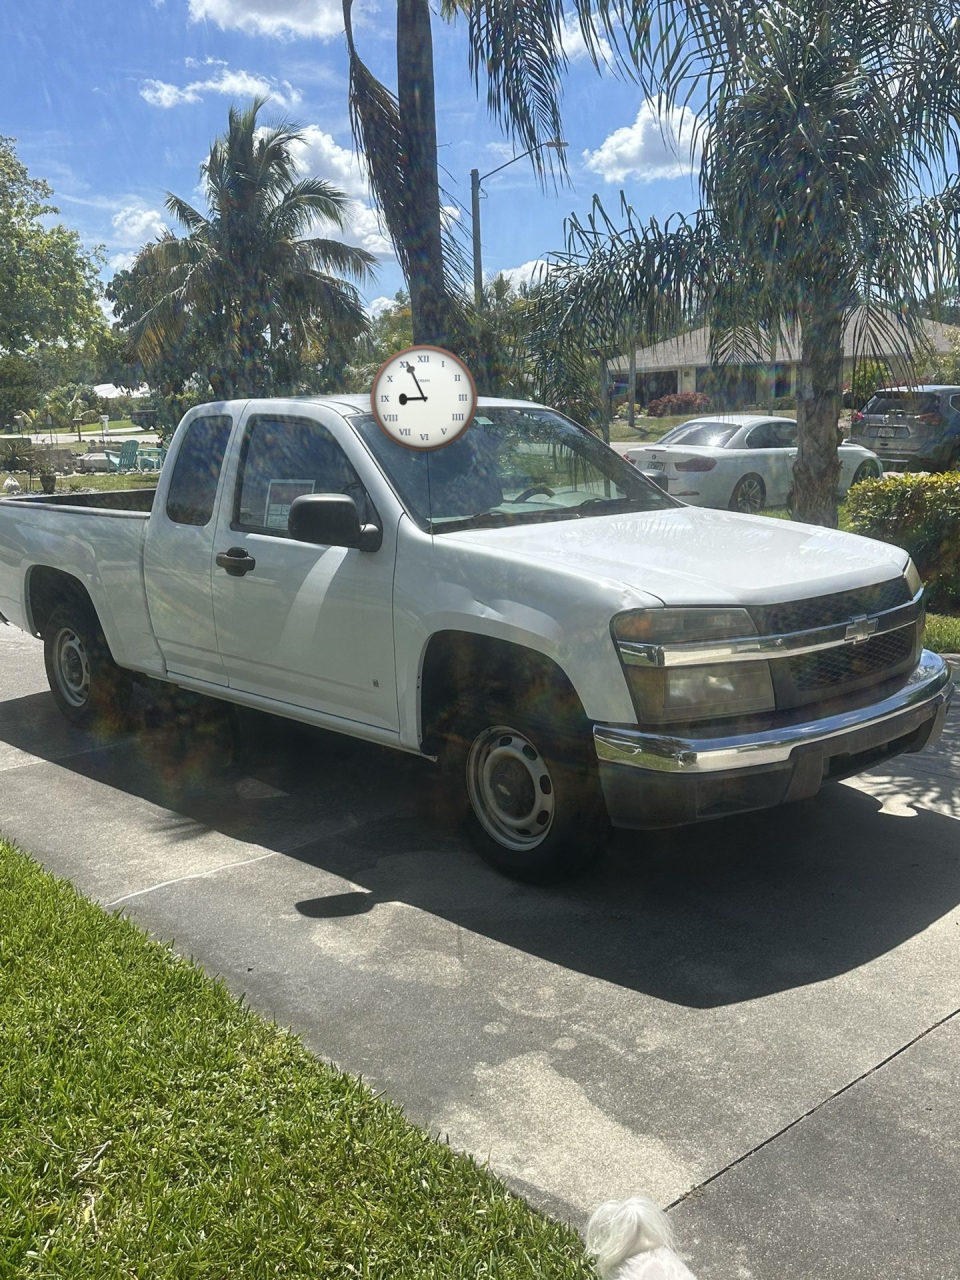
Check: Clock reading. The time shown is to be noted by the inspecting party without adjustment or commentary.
8:56
